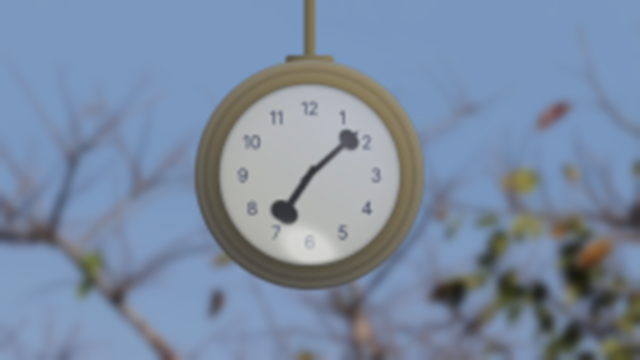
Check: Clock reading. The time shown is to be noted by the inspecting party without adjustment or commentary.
7:08
